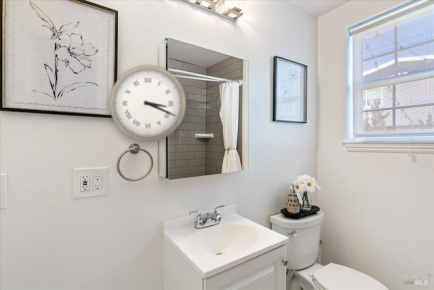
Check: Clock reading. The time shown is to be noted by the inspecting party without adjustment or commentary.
3:19
